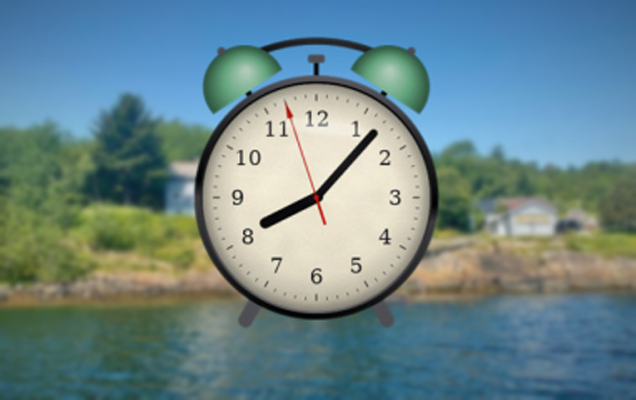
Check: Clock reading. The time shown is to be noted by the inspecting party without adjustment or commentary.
8:06:57
